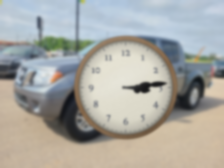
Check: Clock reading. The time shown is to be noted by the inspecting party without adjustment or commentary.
3:14
